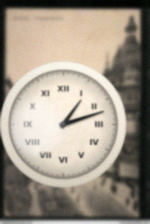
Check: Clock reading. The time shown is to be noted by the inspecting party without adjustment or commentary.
1:12
